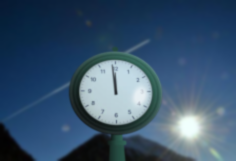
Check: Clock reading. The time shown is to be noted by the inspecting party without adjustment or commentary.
11:59
